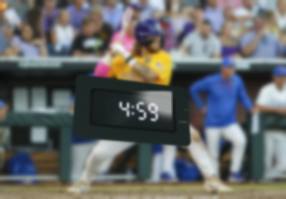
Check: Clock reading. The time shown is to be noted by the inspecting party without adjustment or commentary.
4:59
